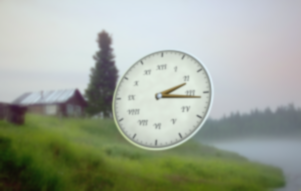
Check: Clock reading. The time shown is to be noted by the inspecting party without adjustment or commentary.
2:16
